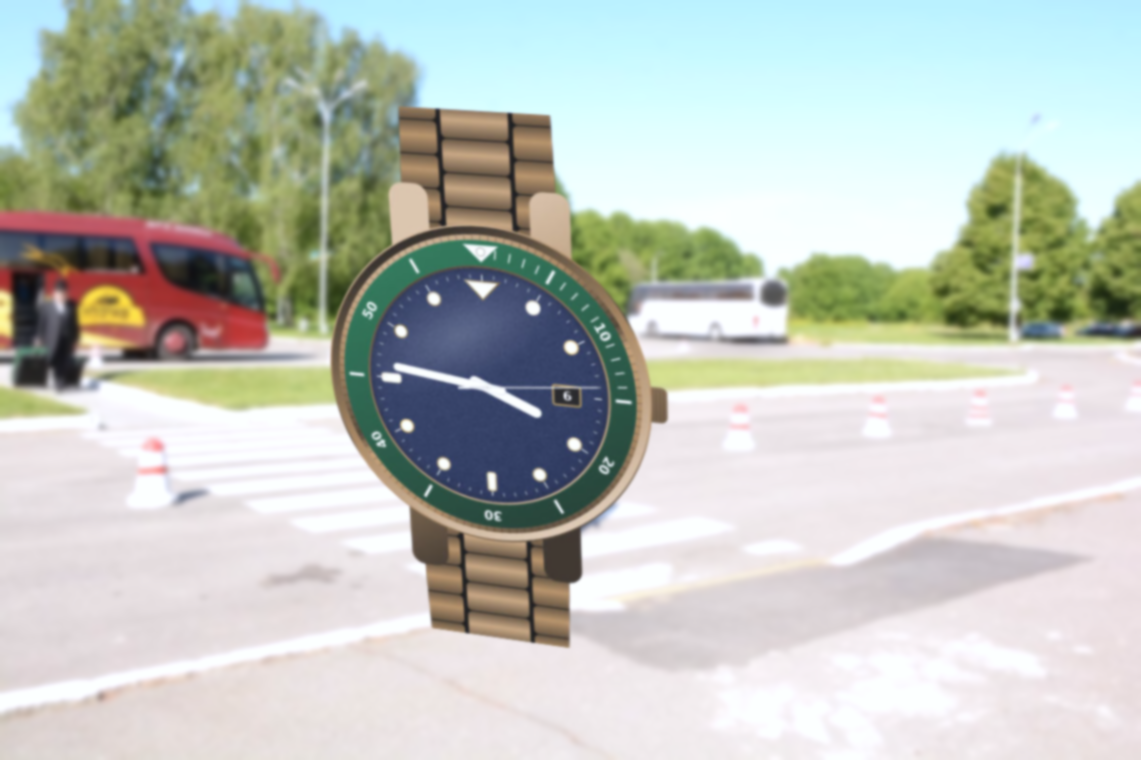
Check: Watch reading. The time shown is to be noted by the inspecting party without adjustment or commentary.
3:46:14
